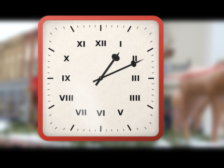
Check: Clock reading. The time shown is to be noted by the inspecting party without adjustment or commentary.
1:11
